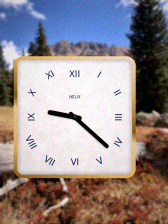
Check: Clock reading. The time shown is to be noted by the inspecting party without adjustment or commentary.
9:22
